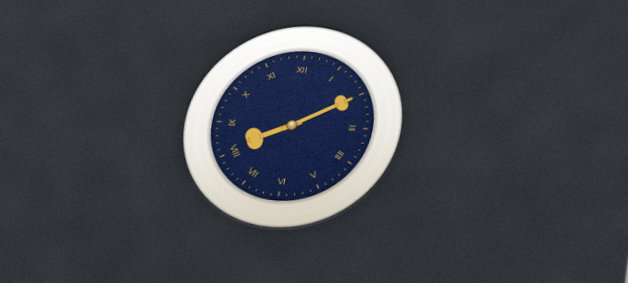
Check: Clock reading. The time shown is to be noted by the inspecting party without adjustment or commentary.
8:10
